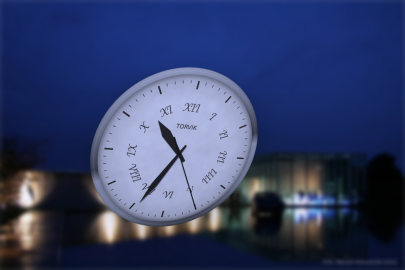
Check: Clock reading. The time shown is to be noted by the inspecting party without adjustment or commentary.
10:34:25
